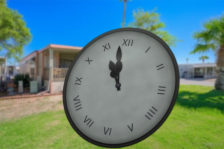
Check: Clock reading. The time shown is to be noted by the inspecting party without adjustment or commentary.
10:58
